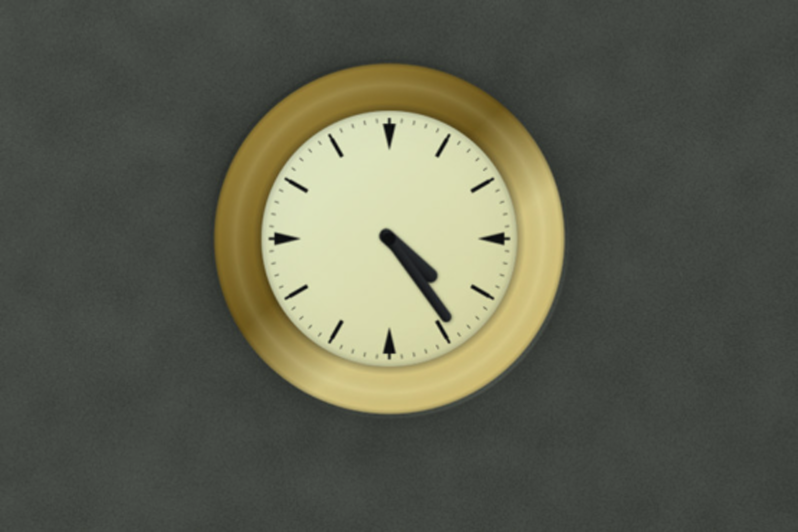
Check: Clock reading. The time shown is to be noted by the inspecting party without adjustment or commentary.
4:24
